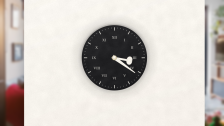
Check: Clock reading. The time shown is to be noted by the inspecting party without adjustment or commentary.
3:21
